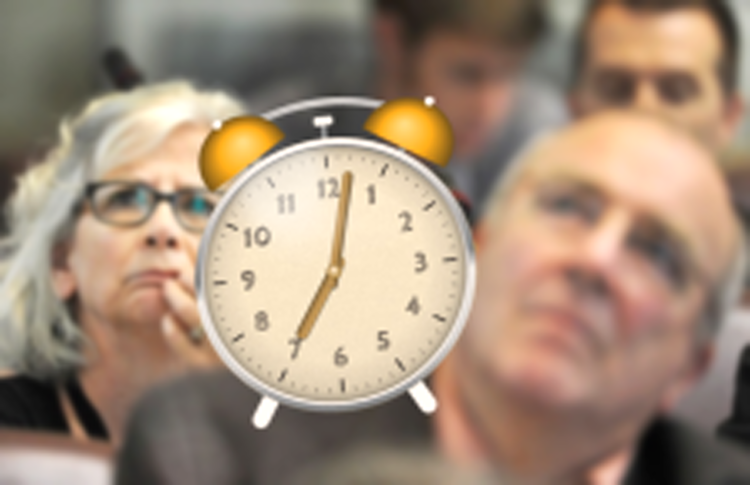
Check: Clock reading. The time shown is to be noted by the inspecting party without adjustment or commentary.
7:02
